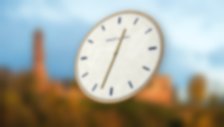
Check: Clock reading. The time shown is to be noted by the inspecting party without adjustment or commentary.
12:33
